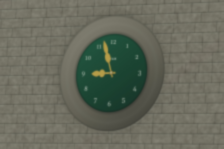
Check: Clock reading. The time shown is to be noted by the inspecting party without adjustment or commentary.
8:57
